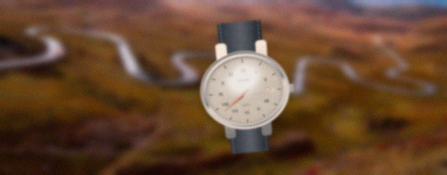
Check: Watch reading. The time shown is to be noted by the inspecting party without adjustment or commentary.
7:38
